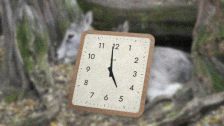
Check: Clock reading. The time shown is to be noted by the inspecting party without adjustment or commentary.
4:59
